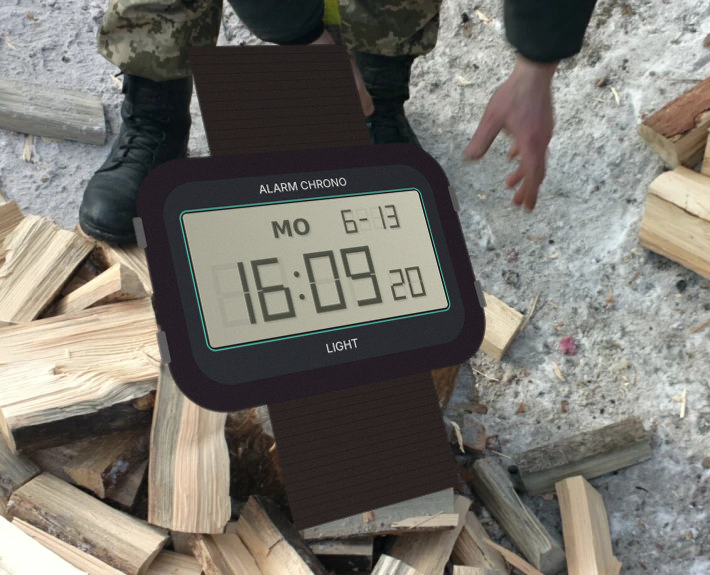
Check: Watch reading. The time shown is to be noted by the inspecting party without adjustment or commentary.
16:09:20
